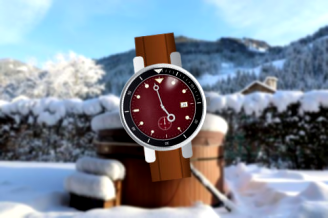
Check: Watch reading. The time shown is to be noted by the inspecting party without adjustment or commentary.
4:58
